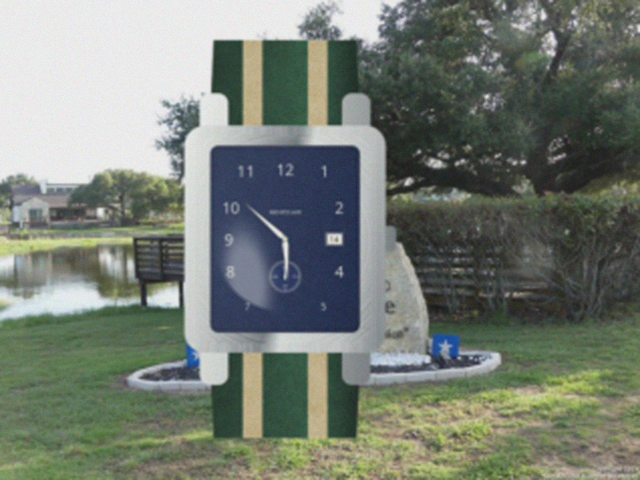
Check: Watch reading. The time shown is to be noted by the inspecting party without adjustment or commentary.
5:52
